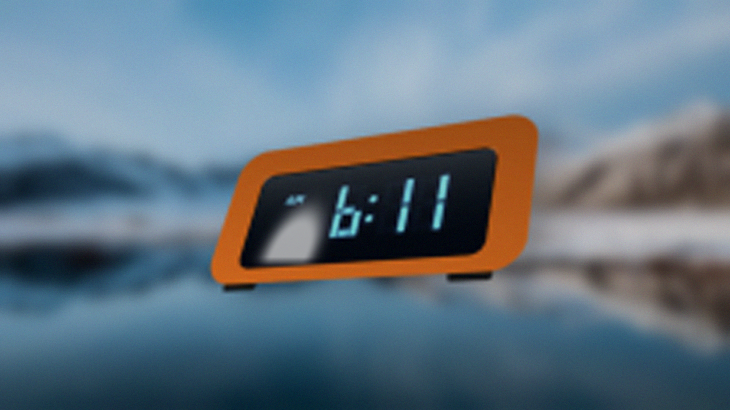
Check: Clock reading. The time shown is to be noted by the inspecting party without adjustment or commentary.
6:11
